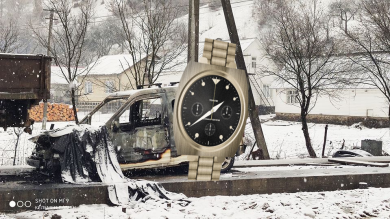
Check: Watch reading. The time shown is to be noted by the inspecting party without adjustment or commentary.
1:39
